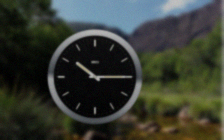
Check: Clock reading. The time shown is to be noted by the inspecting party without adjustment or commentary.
10:15
